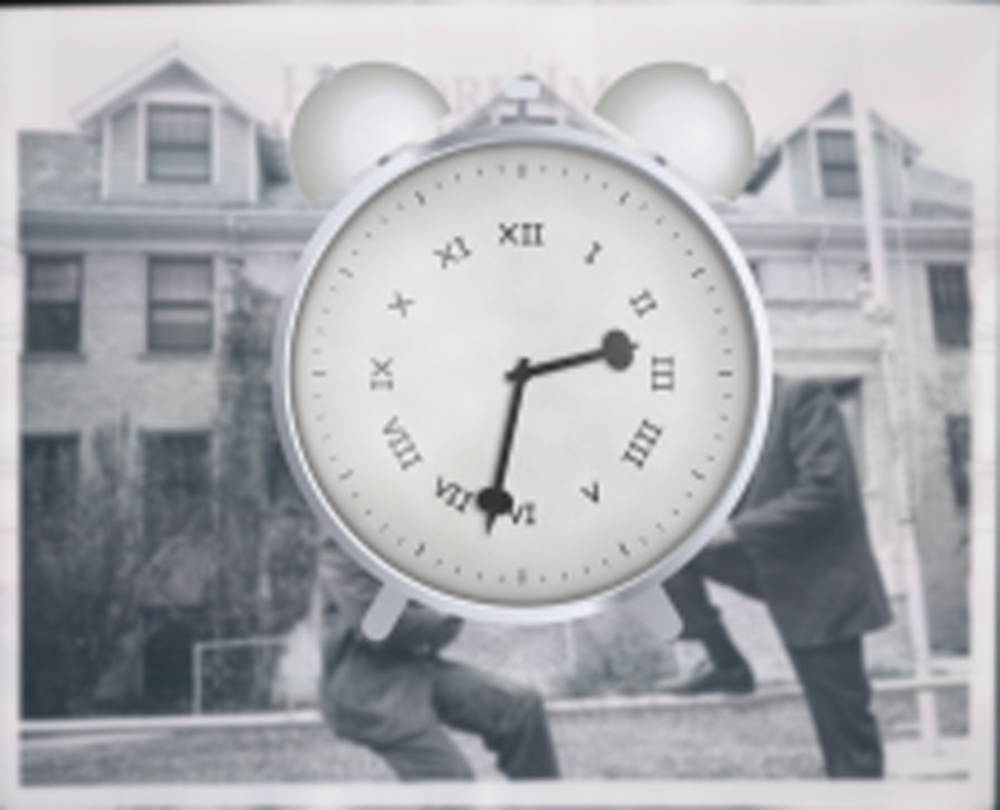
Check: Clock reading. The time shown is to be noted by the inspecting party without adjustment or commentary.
2:32
